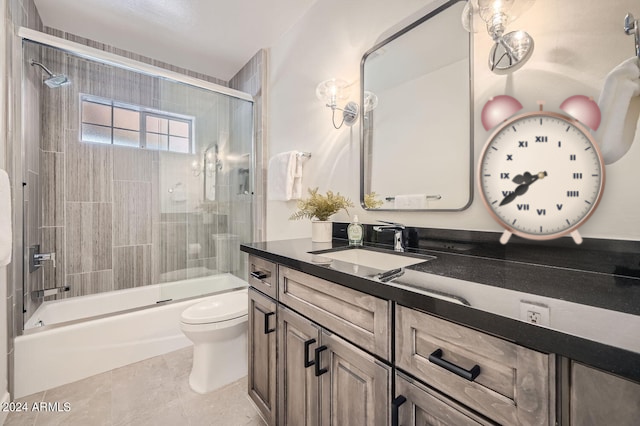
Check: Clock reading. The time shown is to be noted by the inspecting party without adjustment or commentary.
8:39
